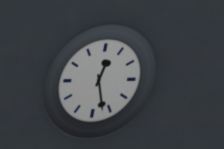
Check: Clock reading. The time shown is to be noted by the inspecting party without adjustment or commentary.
12:27
